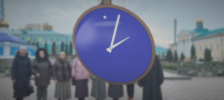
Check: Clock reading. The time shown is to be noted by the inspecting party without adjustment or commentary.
2:04
